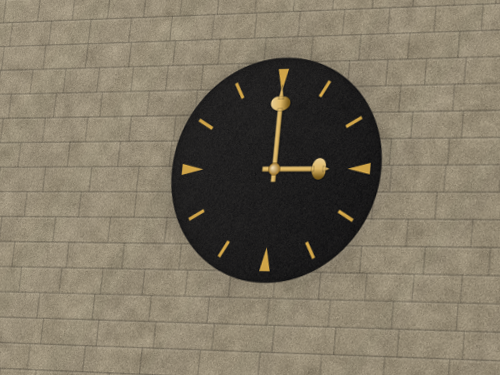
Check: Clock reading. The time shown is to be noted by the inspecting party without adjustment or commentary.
3:00
